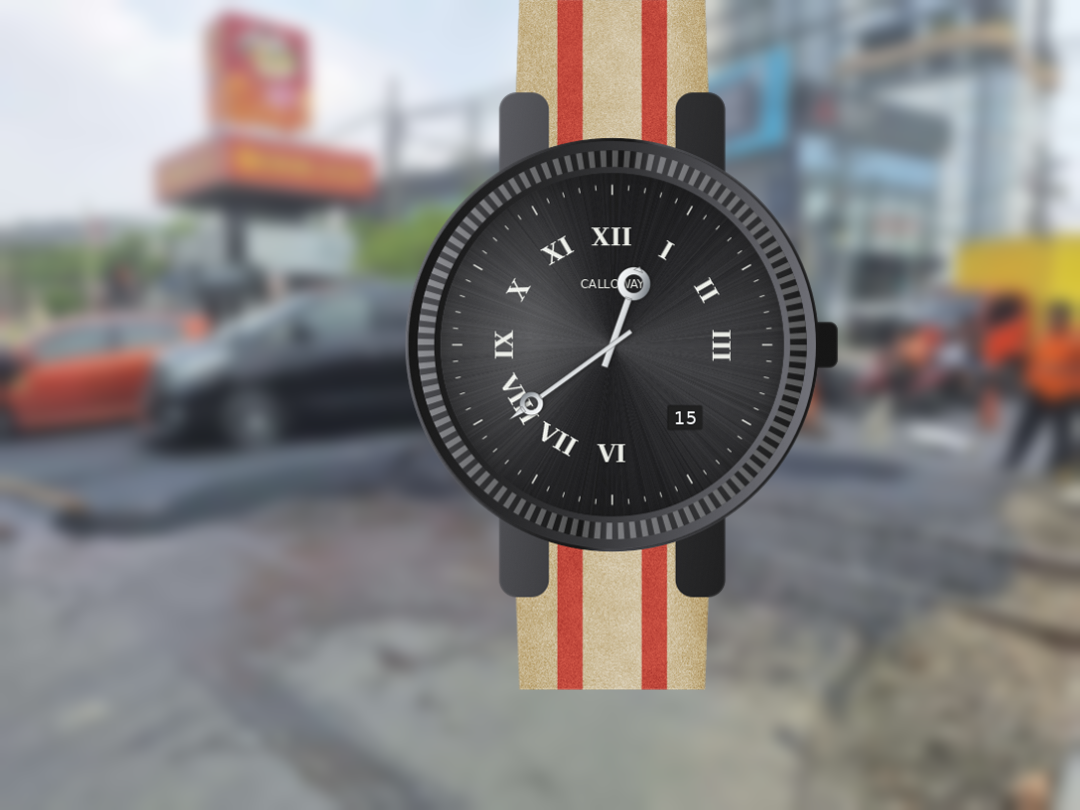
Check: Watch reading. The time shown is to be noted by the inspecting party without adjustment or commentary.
12:39
